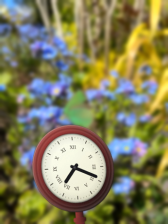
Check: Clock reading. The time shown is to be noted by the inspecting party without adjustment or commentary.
7:19
